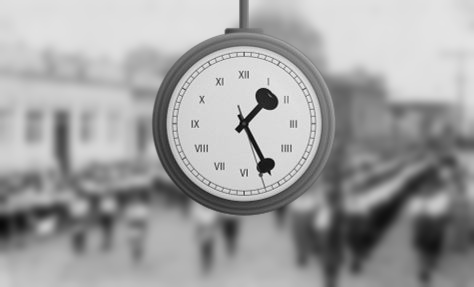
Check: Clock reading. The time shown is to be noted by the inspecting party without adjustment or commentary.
1:25:27
